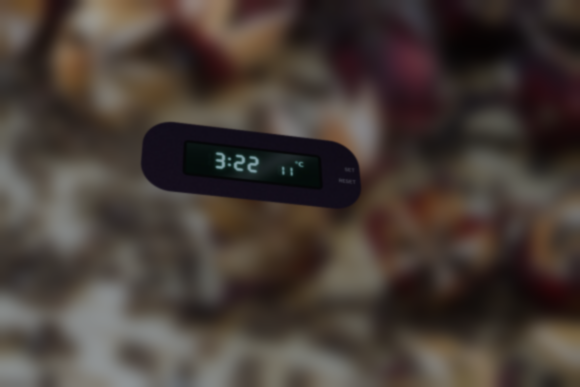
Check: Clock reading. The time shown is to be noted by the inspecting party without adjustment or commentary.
3:22
